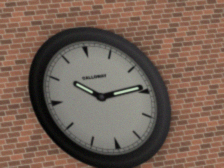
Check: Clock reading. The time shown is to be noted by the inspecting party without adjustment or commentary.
10:14
